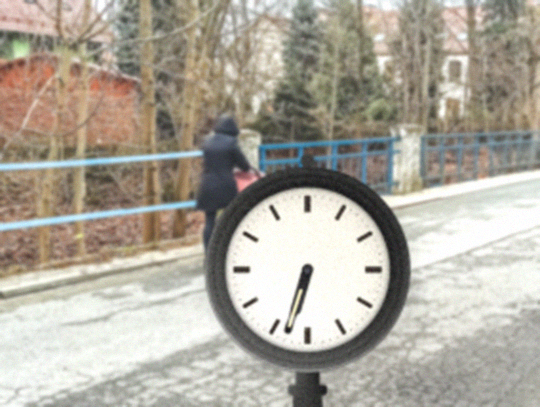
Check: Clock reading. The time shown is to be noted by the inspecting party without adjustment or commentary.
6:33
